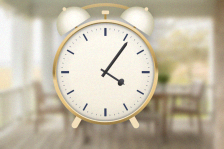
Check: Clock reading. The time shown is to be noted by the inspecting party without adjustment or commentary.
4:06
